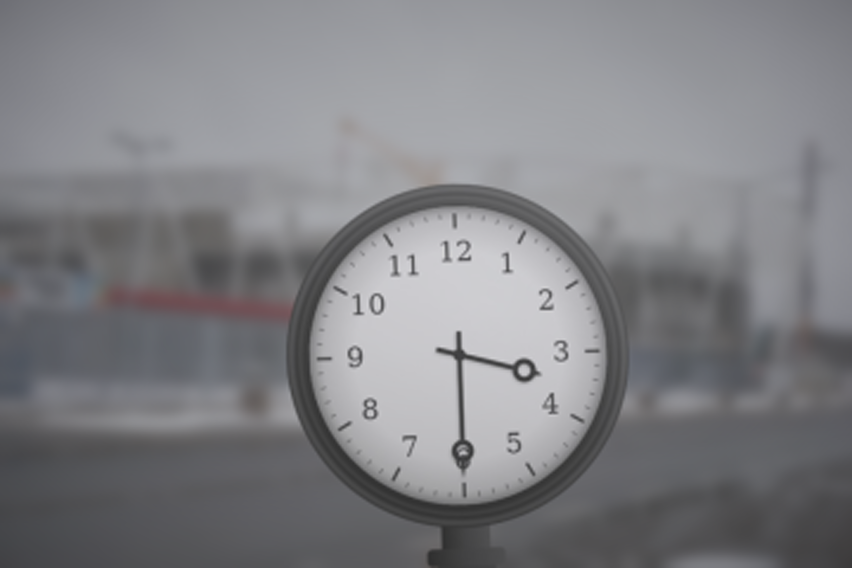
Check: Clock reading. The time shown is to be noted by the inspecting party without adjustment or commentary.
3:30
